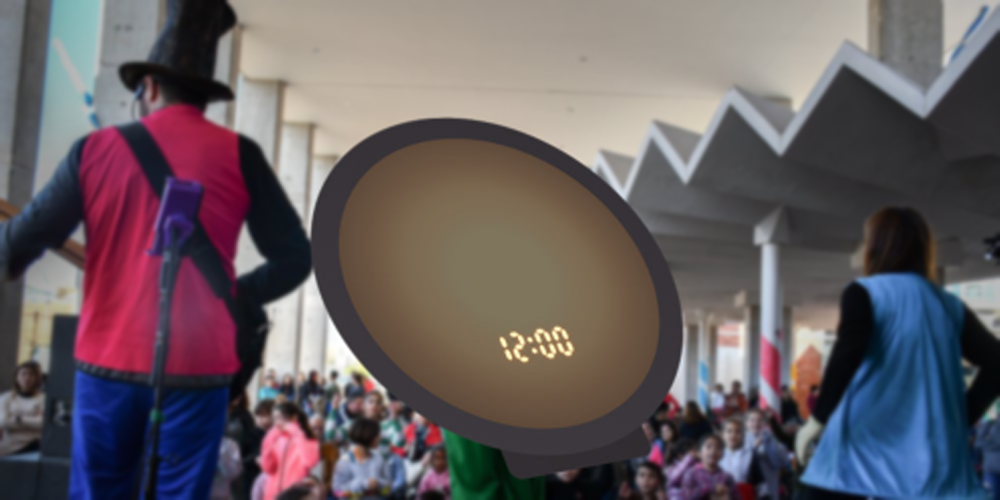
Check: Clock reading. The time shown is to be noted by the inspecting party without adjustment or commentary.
12:00
